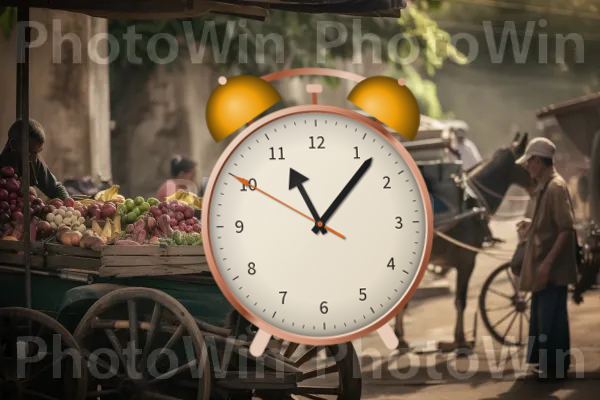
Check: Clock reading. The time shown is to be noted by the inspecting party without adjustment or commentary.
11:06:50
